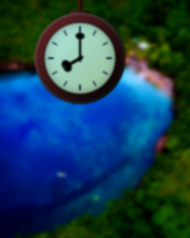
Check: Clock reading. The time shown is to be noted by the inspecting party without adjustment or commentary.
8:00
